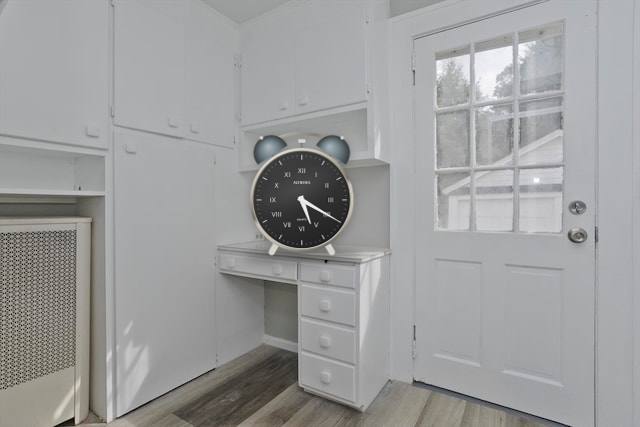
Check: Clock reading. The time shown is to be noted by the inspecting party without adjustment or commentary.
5:20
